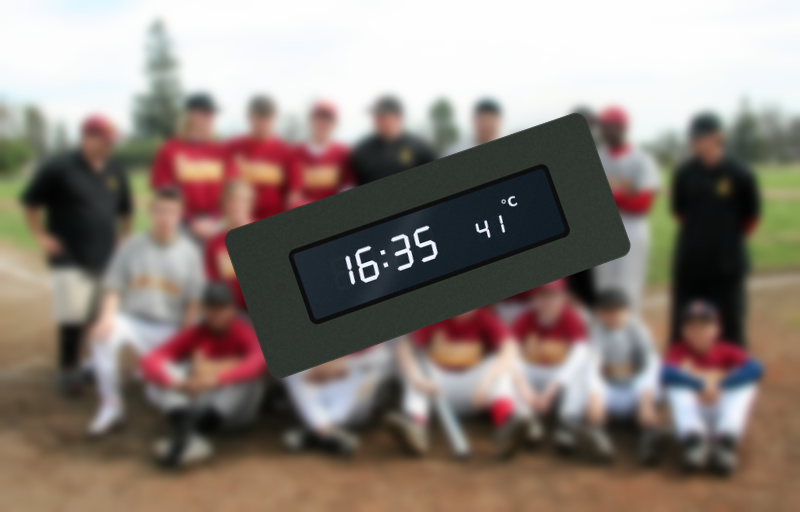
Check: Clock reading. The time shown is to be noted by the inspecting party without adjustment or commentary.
16:35
